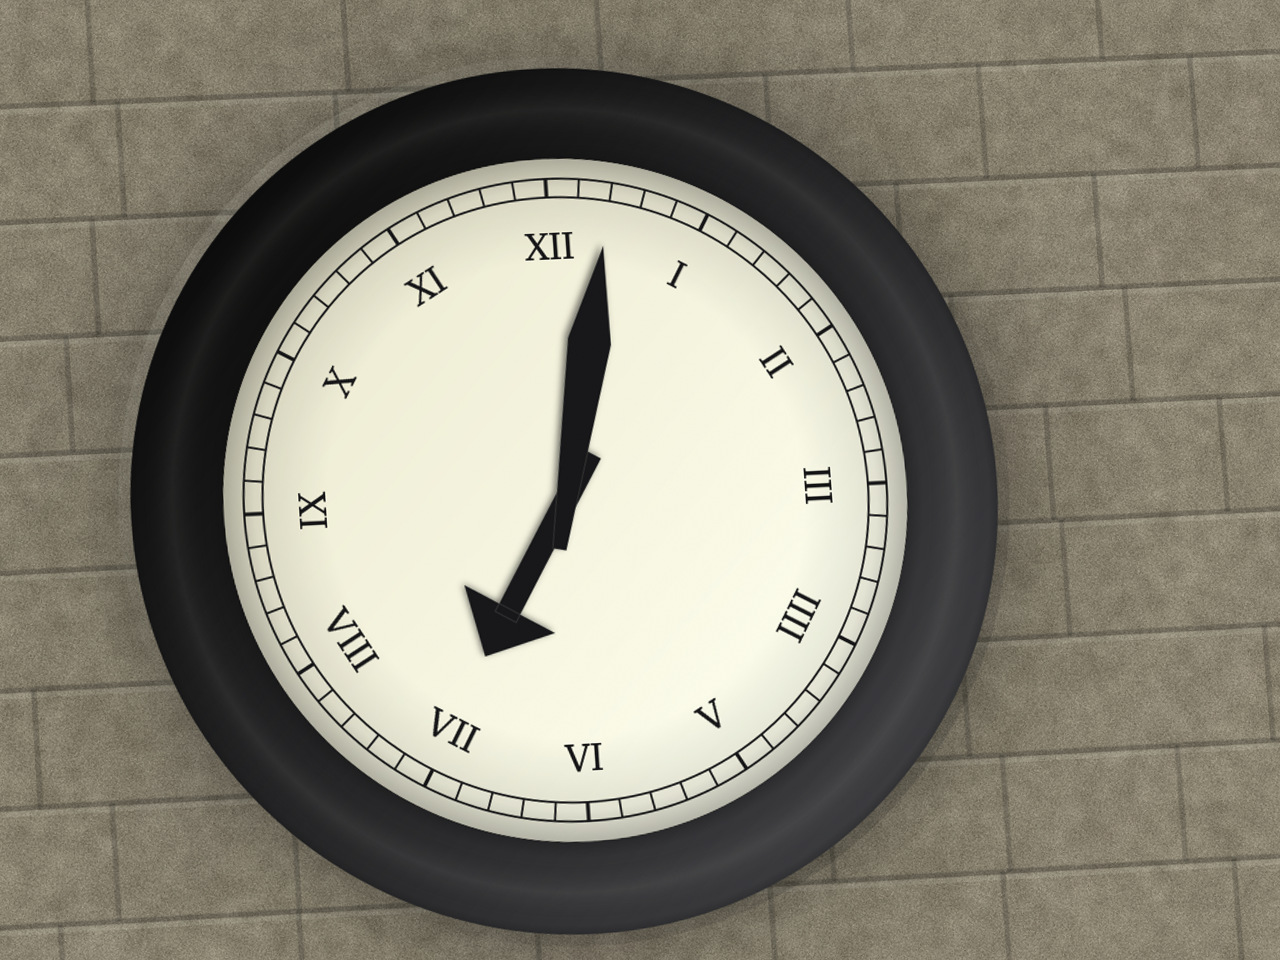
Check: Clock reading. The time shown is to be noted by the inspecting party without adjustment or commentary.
7:02
